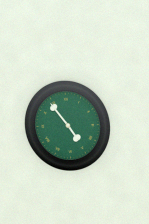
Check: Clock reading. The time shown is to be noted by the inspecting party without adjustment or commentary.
4:54
